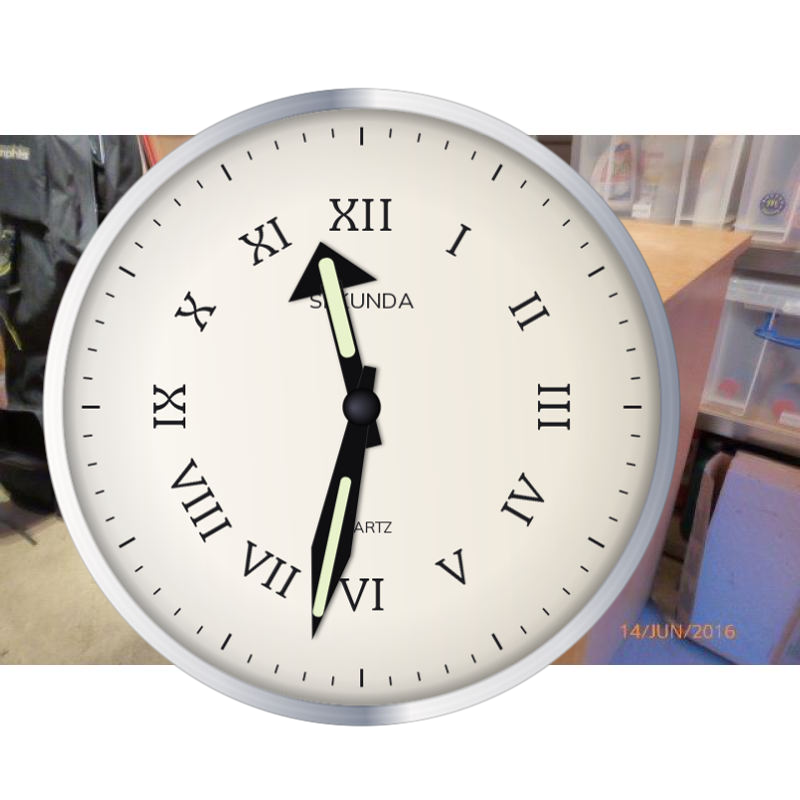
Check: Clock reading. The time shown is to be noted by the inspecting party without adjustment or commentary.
11:32
